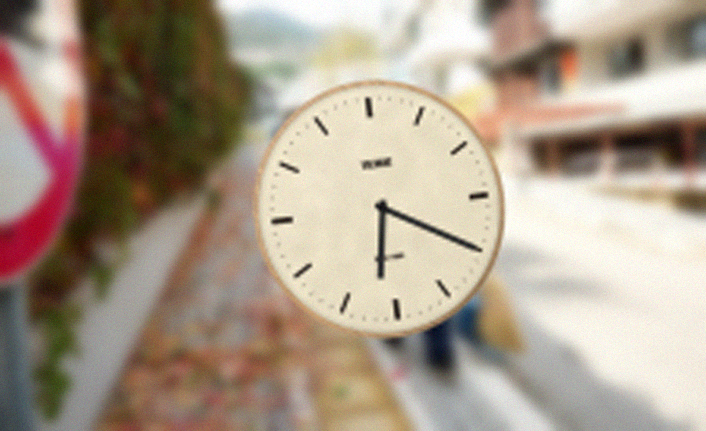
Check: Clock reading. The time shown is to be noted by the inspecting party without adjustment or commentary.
6:20
